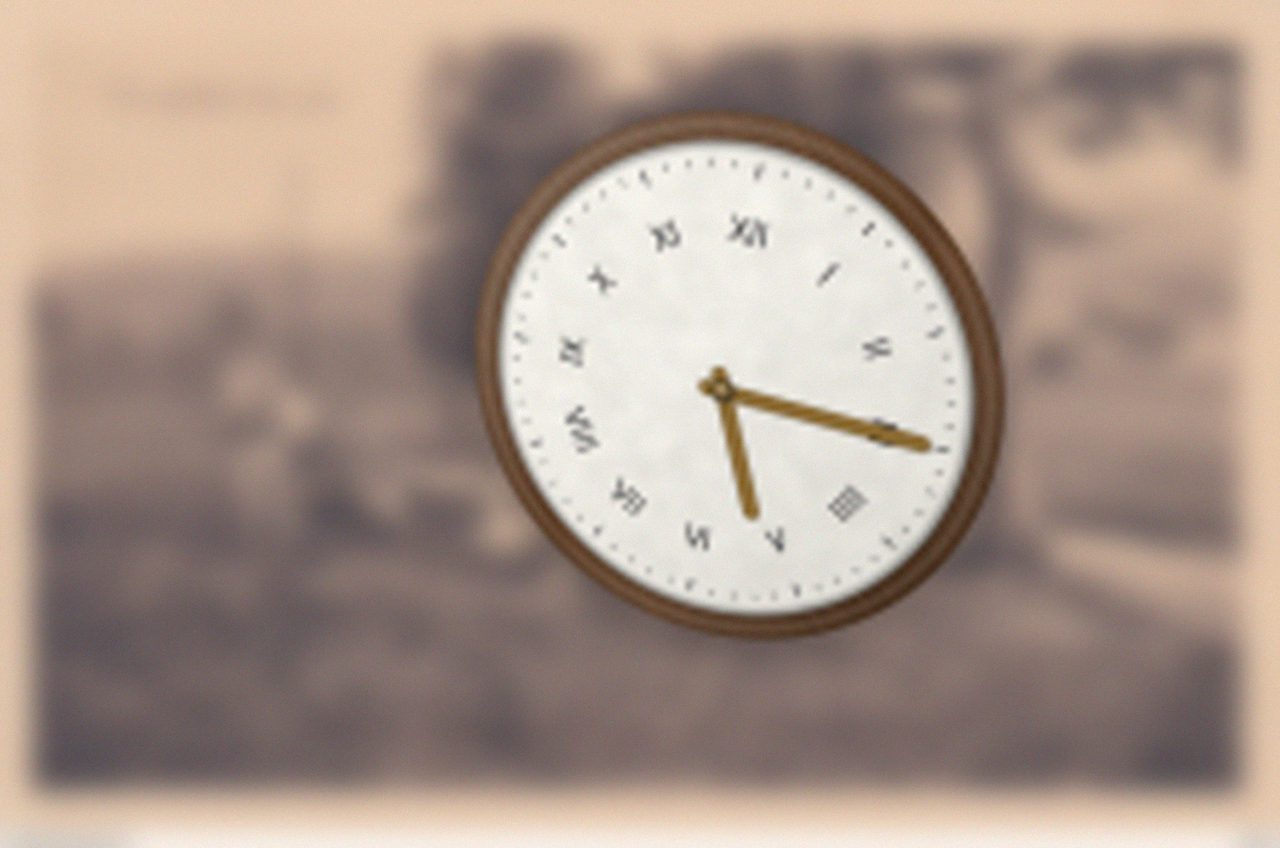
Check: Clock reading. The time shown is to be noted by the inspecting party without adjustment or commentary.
5:15
